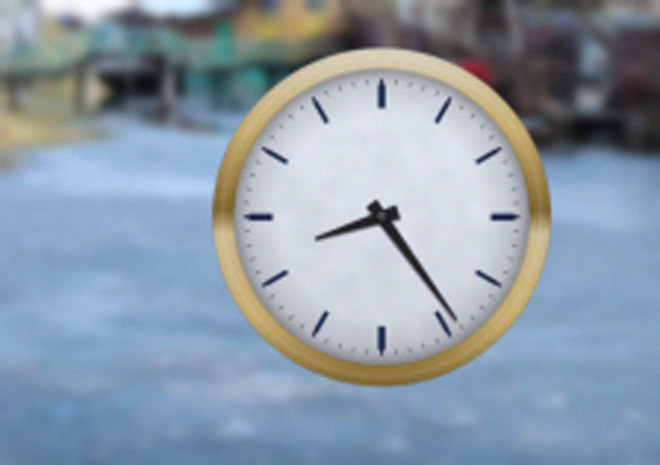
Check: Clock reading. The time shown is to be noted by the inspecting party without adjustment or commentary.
8:24
